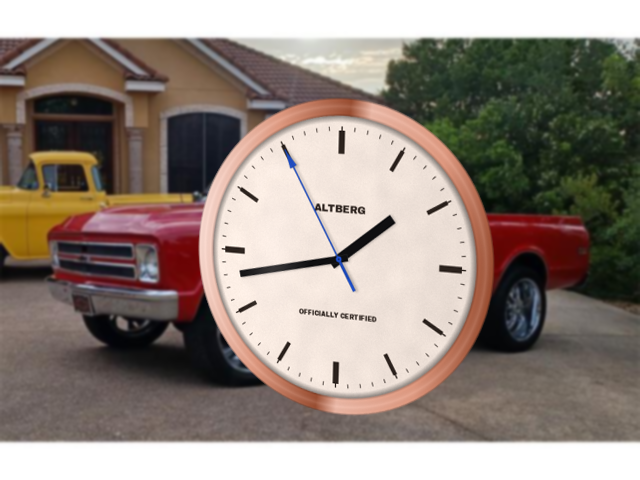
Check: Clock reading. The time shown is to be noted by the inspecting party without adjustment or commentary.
1:42:55
